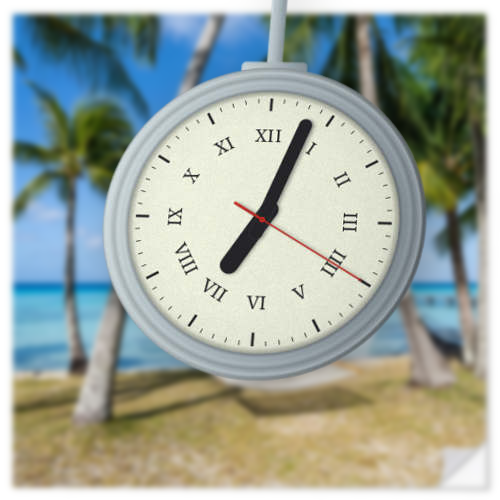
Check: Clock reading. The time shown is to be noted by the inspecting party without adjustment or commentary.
7:03:20
